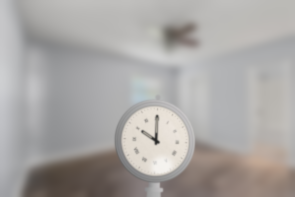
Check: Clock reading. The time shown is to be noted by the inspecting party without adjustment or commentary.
10:00
